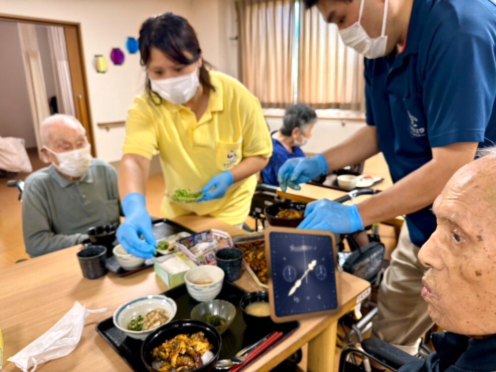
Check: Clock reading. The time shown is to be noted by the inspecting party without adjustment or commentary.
1:38
